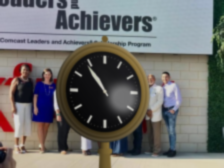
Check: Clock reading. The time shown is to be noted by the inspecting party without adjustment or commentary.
10:54
